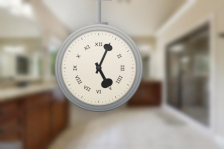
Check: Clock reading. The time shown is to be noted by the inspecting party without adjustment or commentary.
5:04
